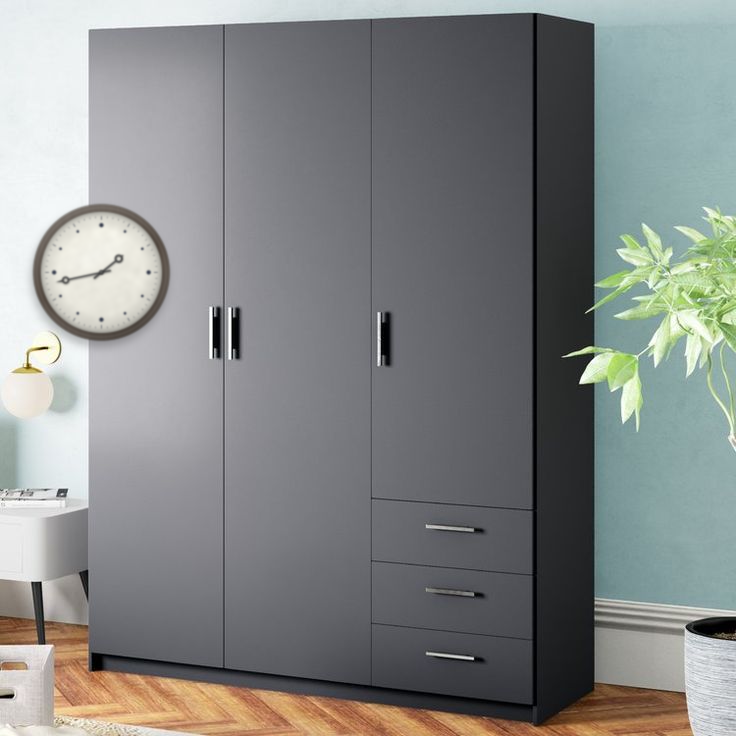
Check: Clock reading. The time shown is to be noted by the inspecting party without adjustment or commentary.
1:43
